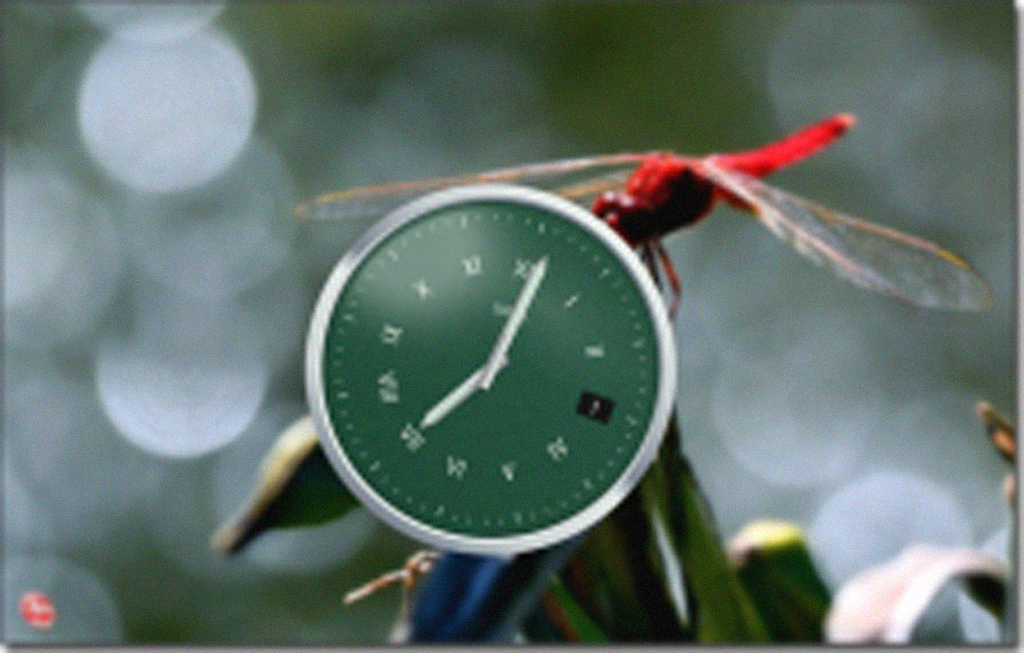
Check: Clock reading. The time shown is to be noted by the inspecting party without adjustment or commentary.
7:01
